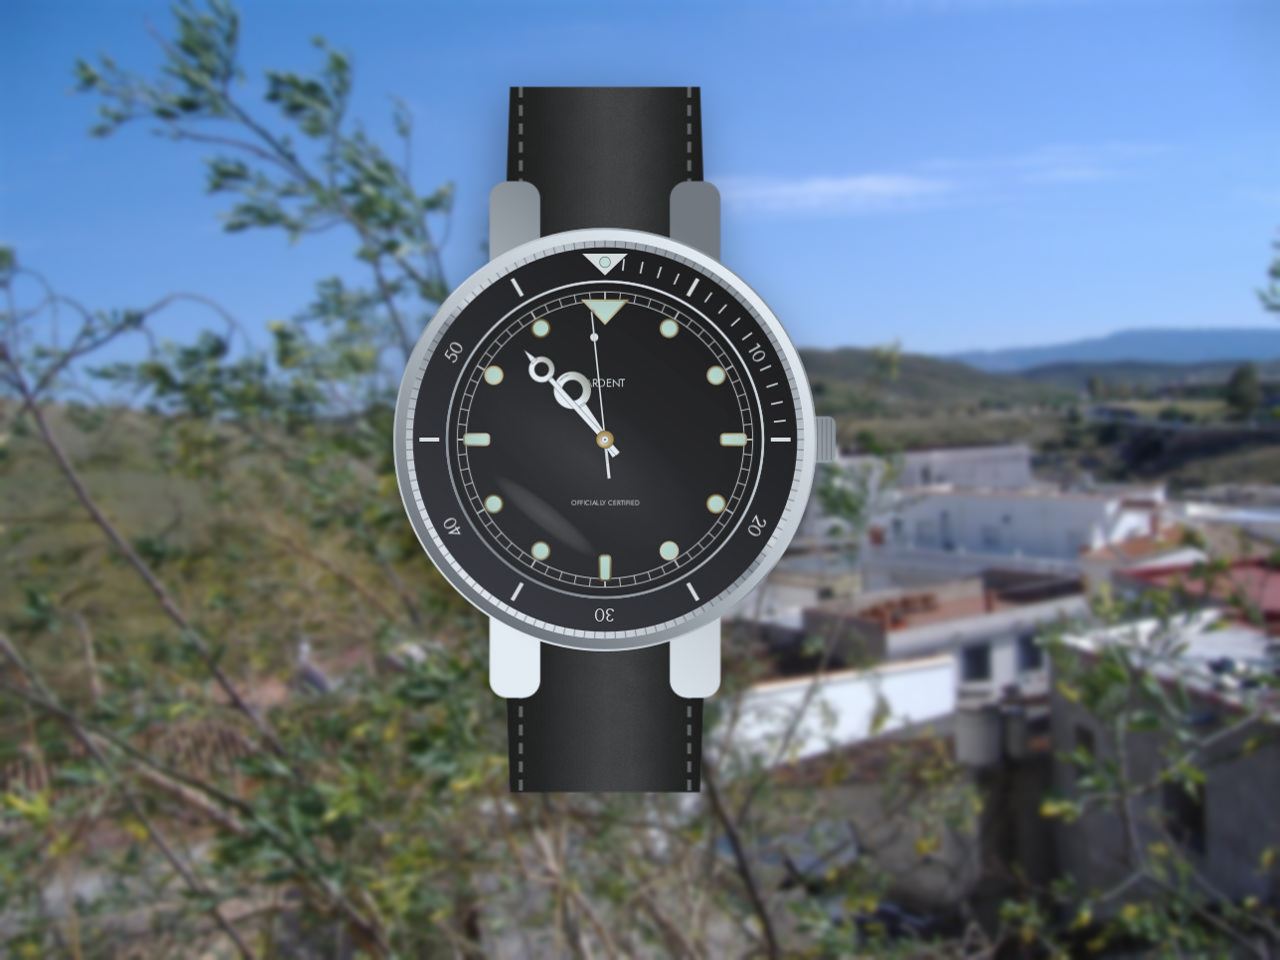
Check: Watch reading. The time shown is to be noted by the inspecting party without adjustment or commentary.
10:52:59
